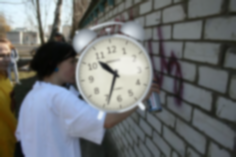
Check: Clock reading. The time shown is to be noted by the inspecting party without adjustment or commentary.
10:34
